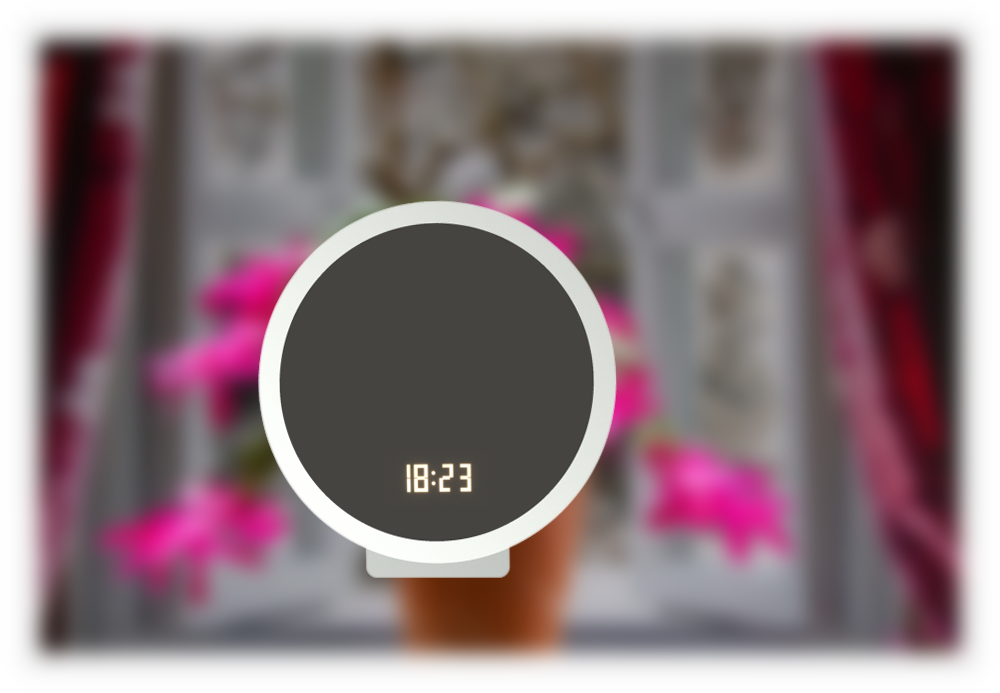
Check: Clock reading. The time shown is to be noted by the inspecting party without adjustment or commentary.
18:23
